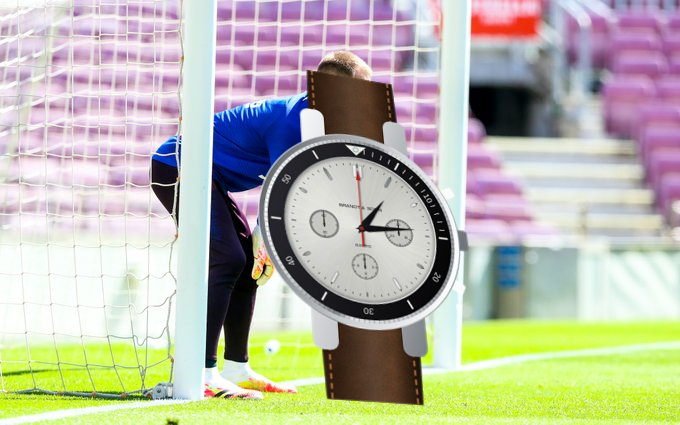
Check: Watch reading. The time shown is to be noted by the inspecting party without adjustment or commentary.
1:14
